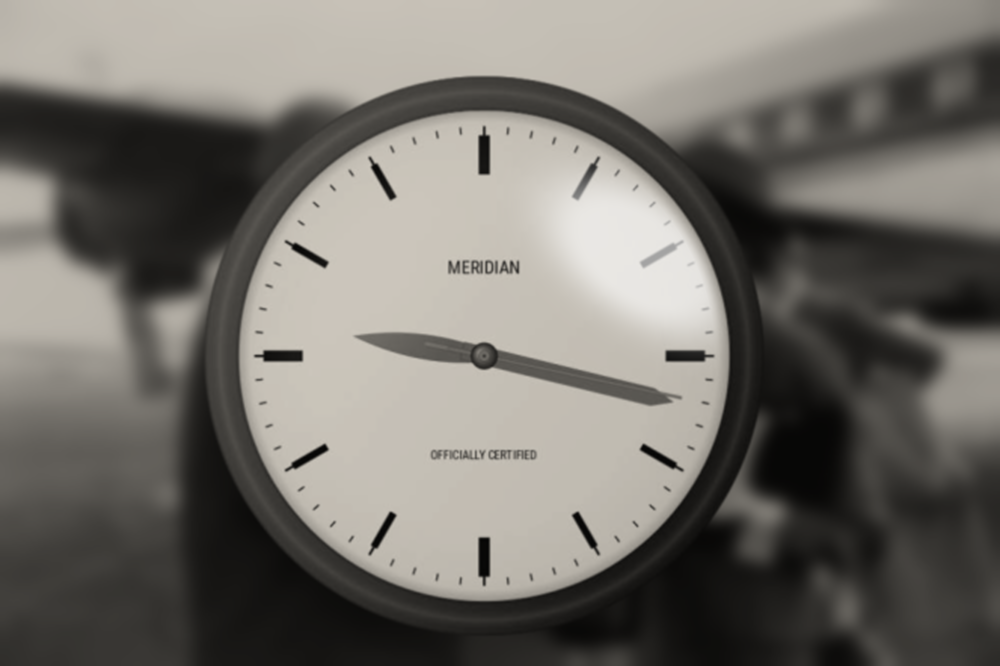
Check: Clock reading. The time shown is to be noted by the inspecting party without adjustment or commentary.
9:17:17
